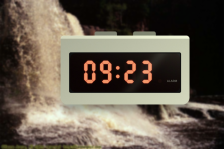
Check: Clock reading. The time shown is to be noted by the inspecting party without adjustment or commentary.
9:23
